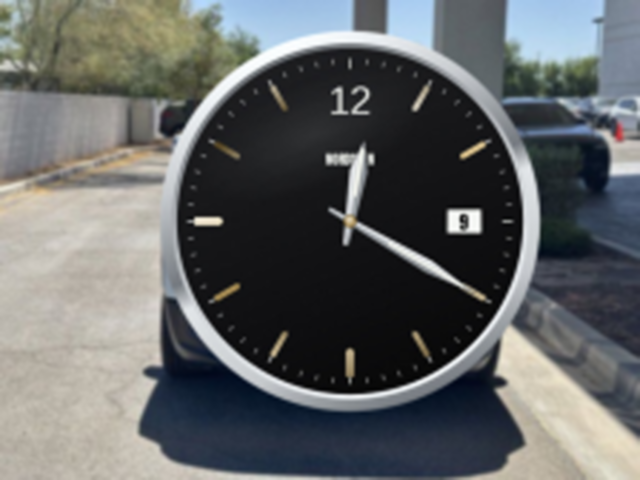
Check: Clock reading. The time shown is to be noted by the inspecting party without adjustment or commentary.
12:20
